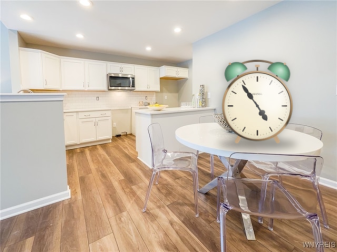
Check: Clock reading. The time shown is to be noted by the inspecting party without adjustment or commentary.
4:54
